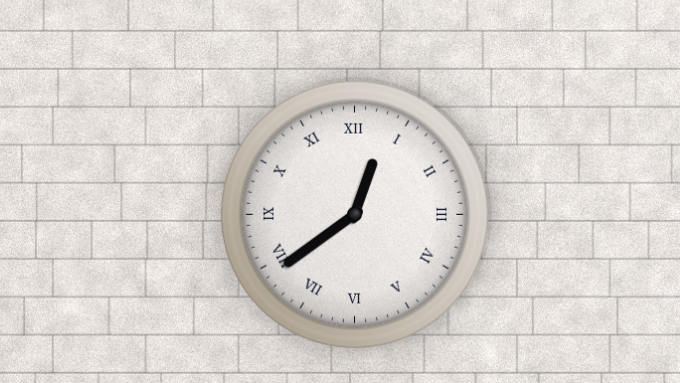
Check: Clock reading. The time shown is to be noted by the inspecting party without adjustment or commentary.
12:39
